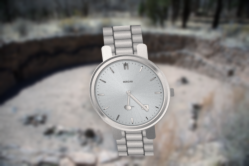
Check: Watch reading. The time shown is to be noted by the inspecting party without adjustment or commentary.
6:23
